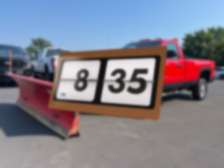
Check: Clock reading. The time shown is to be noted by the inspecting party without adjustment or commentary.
8:35
